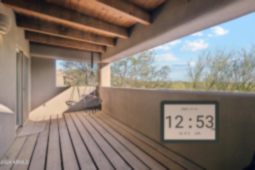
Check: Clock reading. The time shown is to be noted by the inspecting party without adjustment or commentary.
12:53
